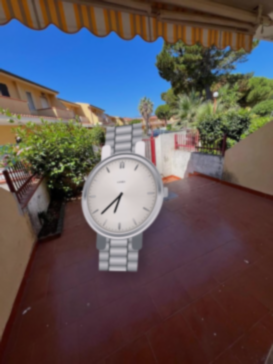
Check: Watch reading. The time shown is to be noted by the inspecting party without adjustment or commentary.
6:38
